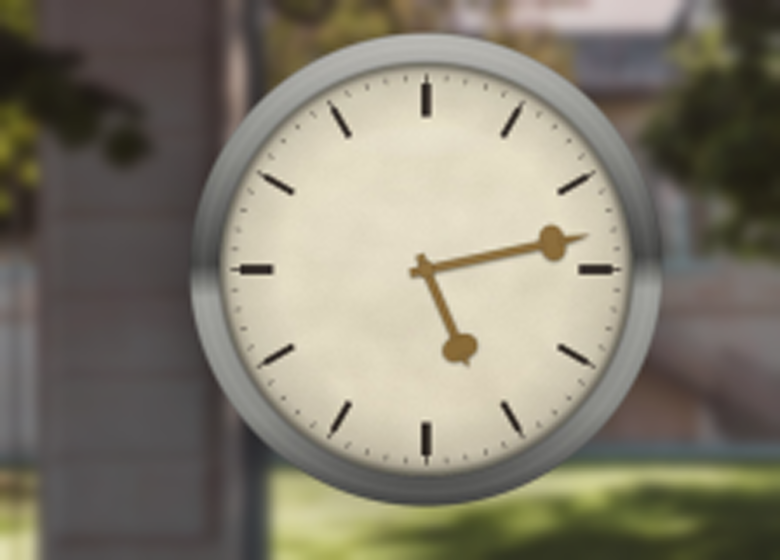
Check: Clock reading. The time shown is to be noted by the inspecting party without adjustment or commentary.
5:13
